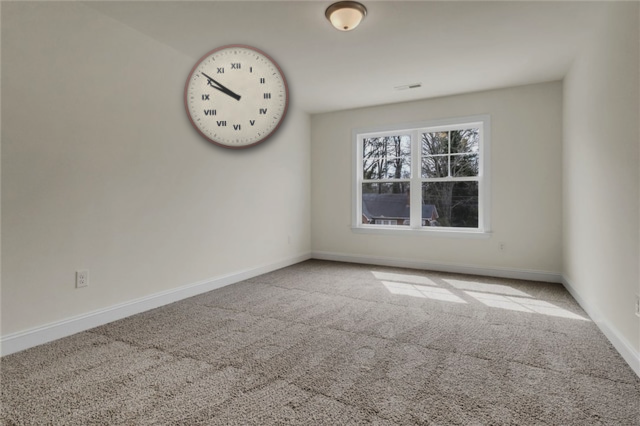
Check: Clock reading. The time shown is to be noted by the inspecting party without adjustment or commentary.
9:51
